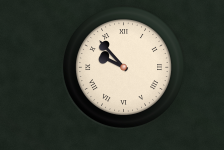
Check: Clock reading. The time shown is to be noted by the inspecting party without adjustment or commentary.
9:53
